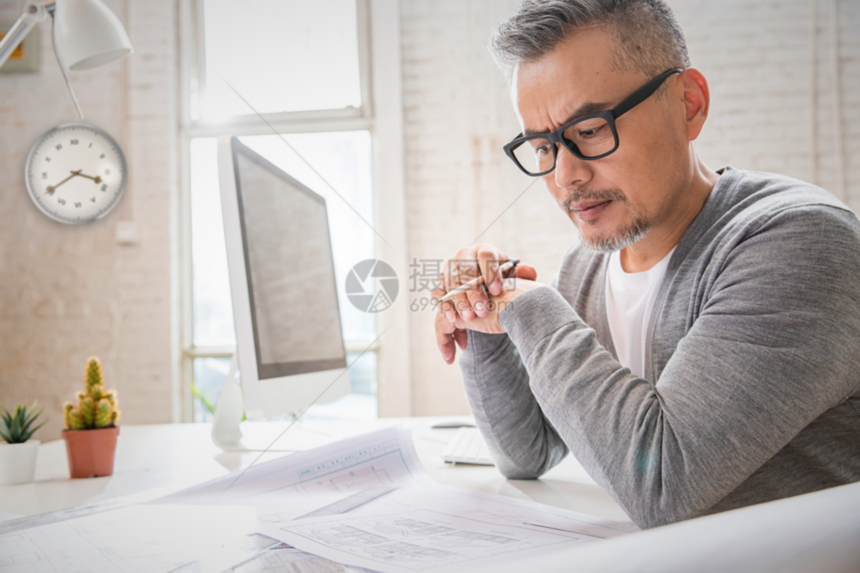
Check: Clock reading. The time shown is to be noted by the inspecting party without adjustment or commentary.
3:40
